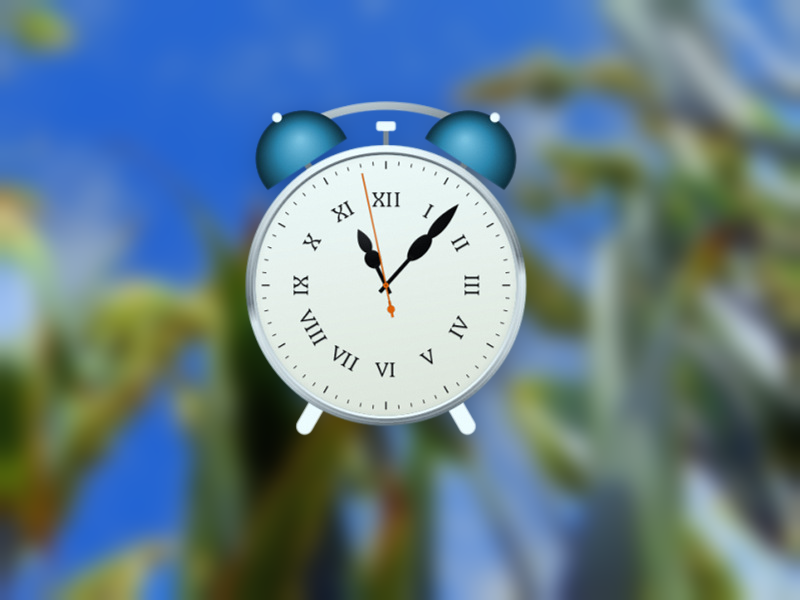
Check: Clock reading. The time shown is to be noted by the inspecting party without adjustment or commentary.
11:06:58
